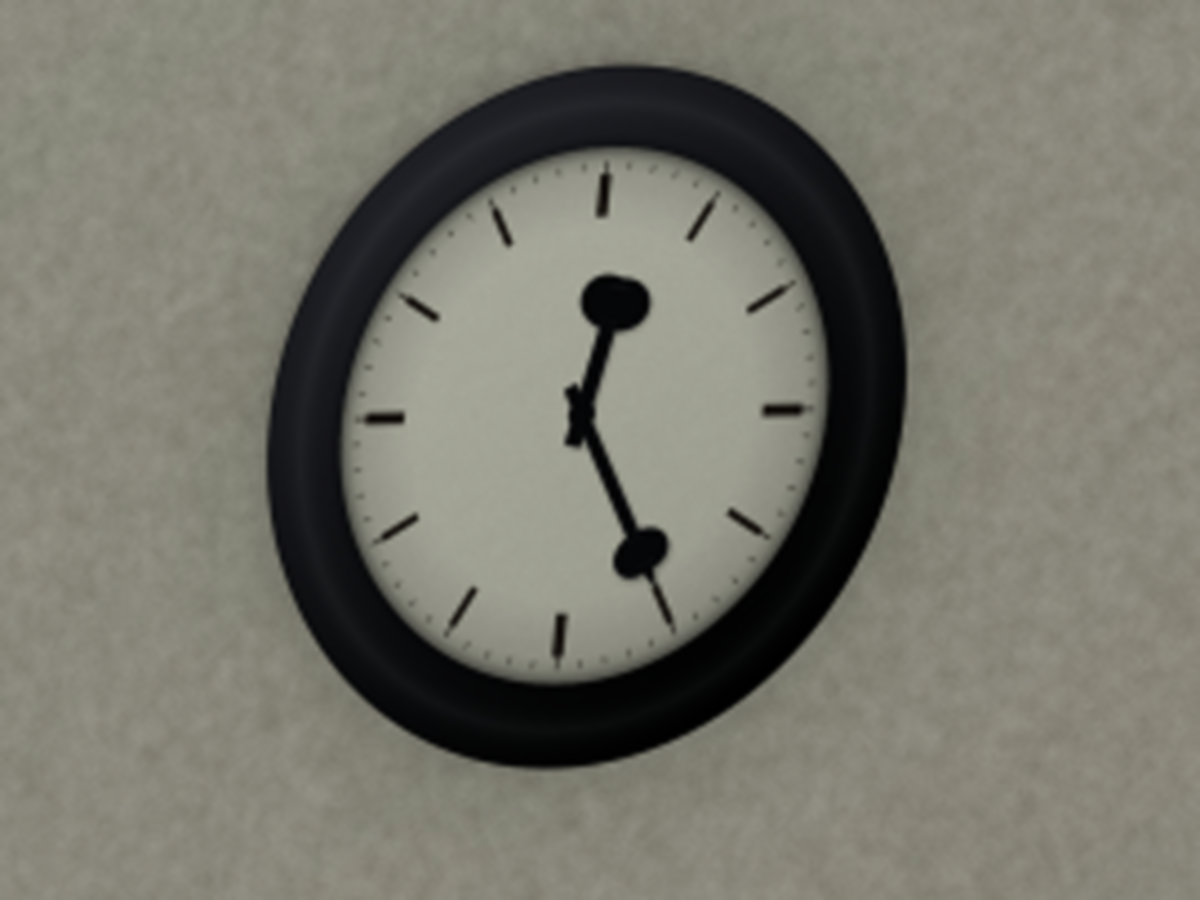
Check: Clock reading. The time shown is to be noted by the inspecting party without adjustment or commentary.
12:25
